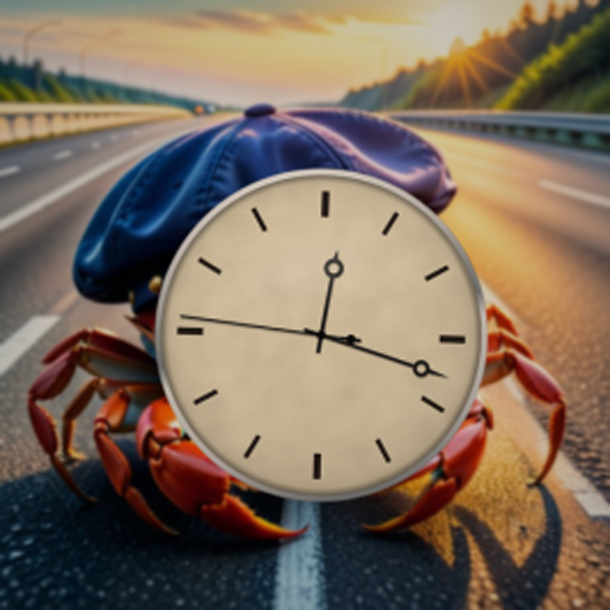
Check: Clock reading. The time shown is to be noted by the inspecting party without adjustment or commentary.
12:17:46
